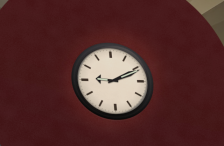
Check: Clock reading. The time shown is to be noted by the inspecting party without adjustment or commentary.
9:11
